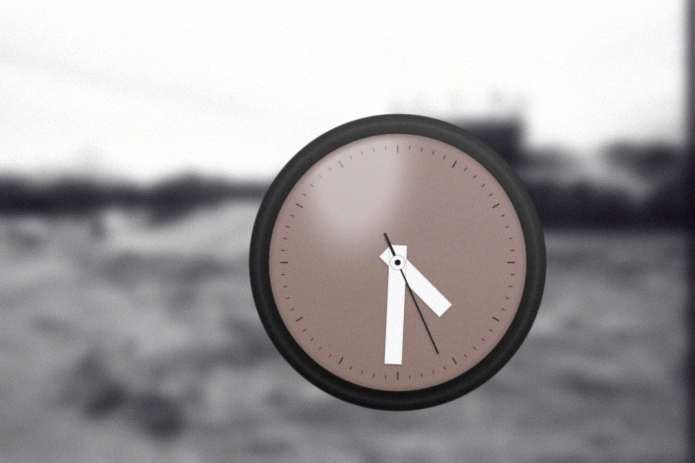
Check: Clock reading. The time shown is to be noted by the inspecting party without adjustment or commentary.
4:30:26
